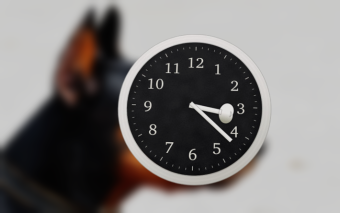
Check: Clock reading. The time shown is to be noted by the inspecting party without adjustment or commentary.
3:22
